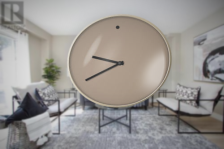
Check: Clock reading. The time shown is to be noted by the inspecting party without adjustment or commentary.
9:41
